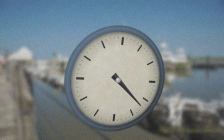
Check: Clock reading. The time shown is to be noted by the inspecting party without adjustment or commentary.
4:22
